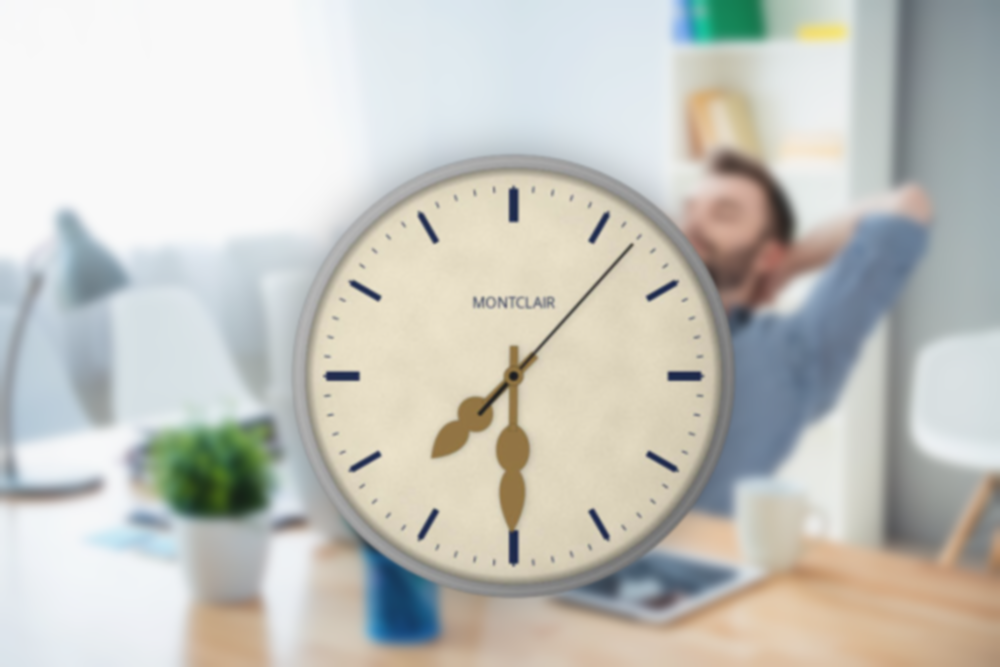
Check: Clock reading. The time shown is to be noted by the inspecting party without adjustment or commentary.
7:30:07
